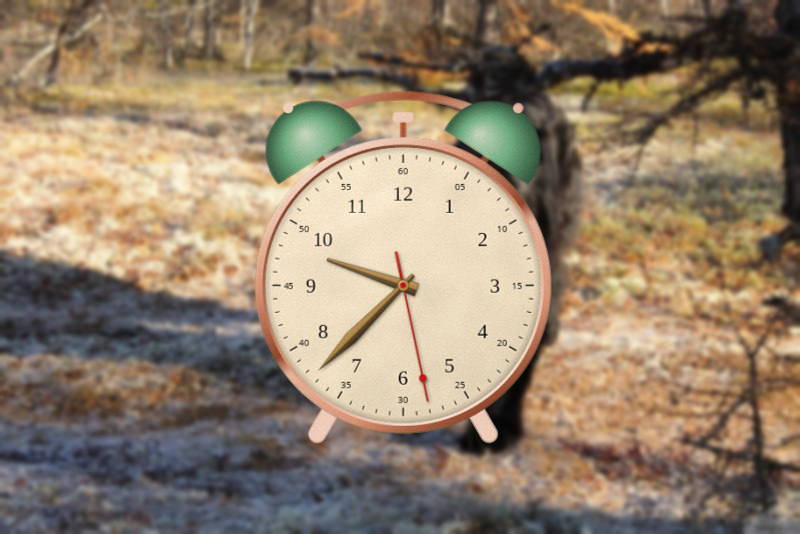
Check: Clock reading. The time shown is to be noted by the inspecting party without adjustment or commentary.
9:37:28
